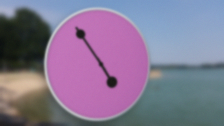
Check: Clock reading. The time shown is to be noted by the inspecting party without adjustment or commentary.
4:54
